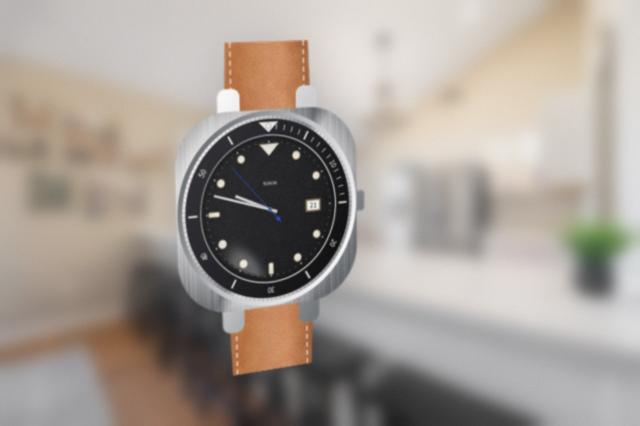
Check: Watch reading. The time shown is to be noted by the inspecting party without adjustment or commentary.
9:47:53
